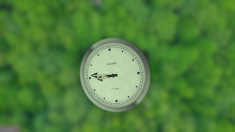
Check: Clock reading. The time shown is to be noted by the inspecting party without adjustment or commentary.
8:46
